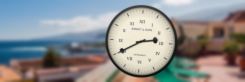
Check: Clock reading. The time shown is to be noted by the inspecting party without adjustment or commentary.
2:40
